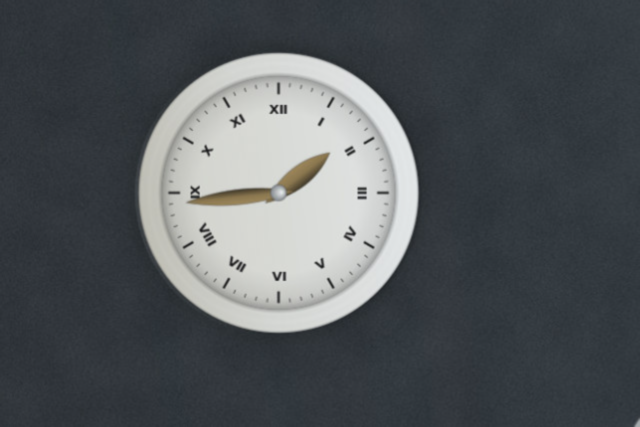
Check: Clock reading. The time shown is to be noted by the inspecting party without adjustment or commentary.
1:44
